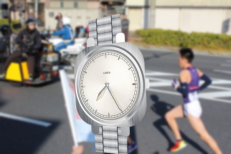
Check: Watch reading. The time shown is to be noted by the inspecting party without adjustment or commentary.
7:25
